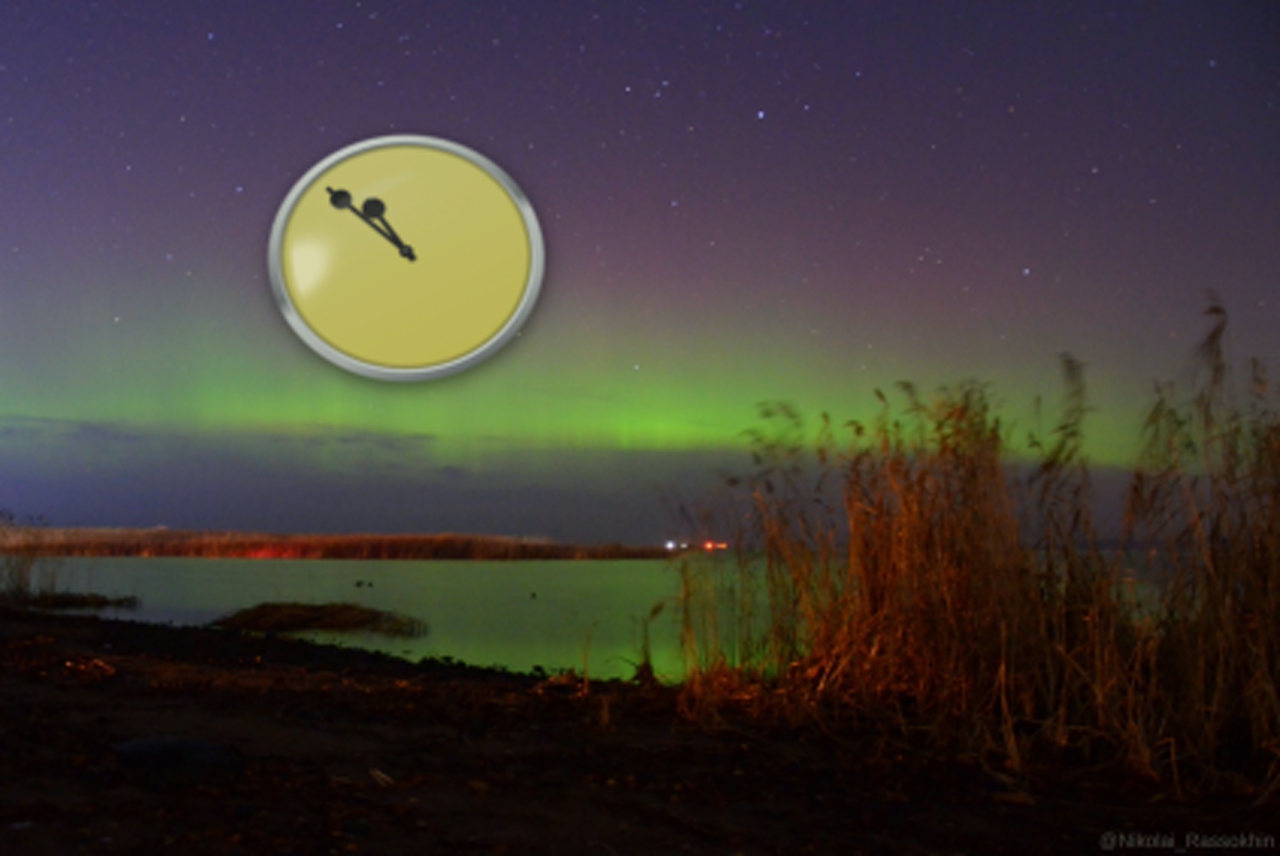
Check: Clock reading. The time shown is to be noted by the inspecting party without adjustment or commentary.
10:52
